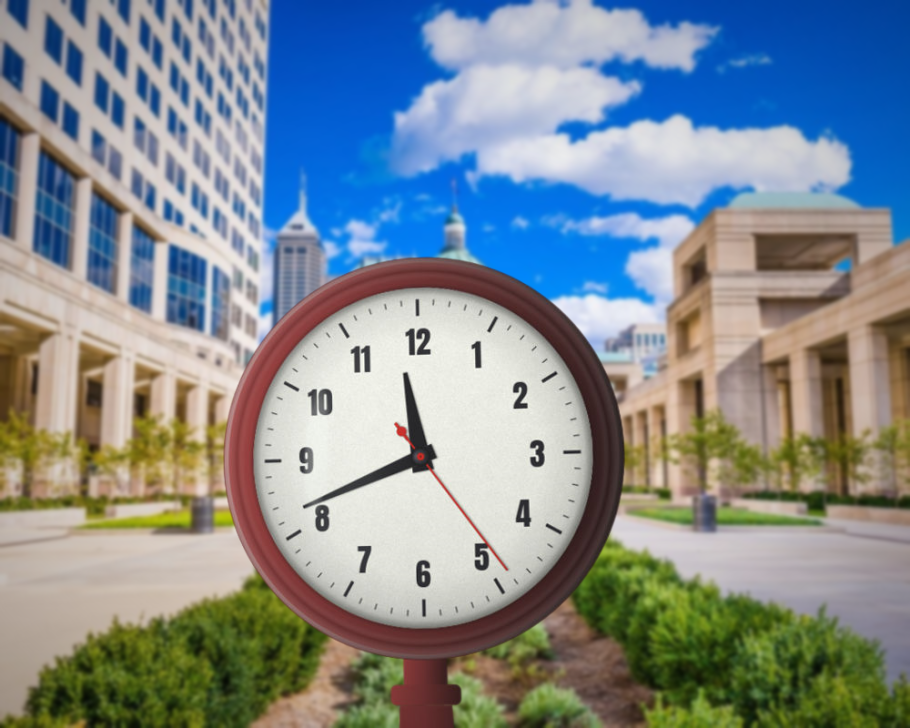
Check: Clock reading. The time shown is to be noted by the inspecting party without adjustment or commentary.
11:41:24
